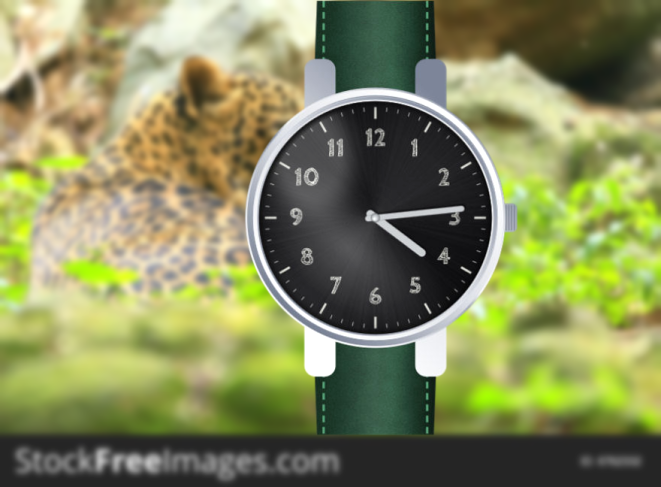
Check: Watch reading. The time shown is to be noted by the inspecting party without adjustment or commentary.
4:14
